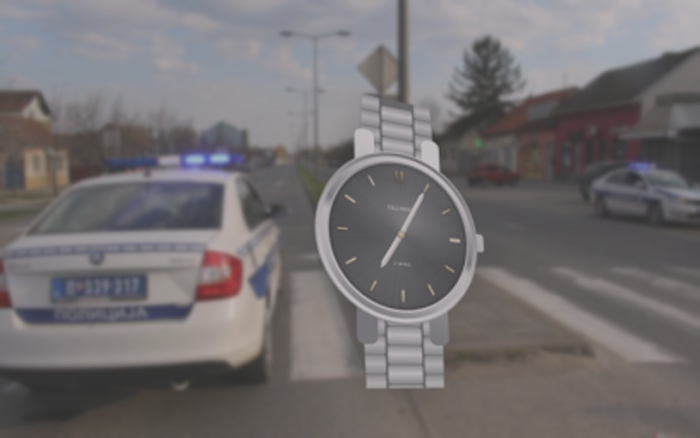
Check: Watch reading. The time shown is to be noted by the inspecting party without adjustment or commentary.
7:05
